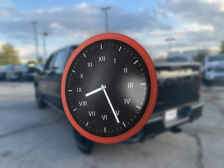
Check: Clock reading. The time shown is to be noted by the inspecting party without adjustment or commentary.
8:26
